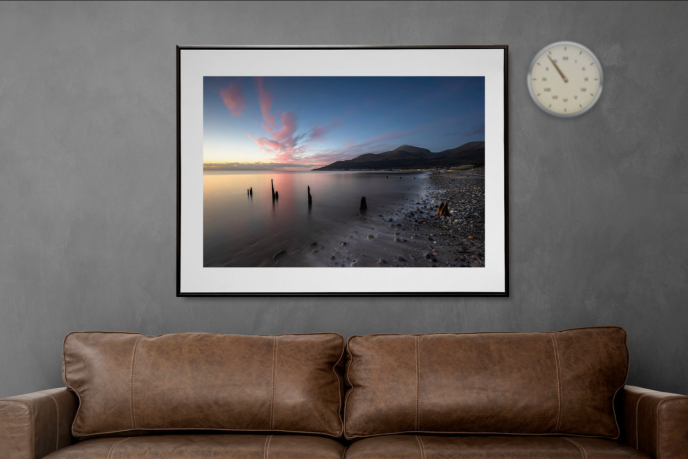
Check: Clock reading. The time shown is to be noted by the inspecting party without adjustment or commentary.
10:54
